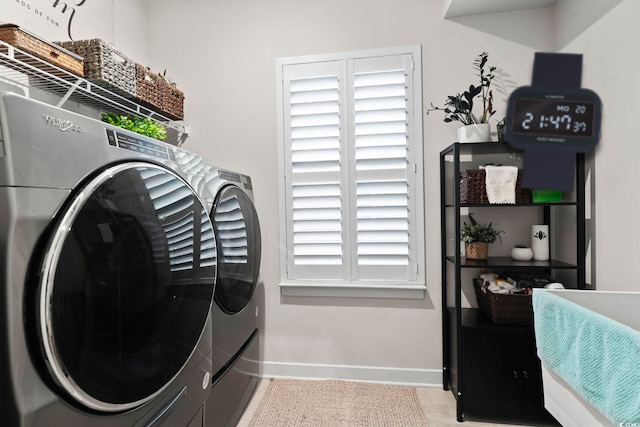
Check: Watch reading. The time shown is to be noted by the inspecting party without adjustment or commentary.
21:47:37
